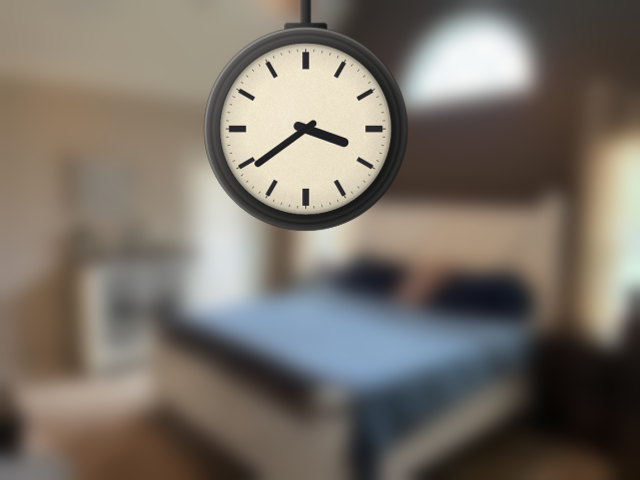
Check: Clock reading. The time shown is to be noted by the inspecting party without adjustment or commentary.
3:39
